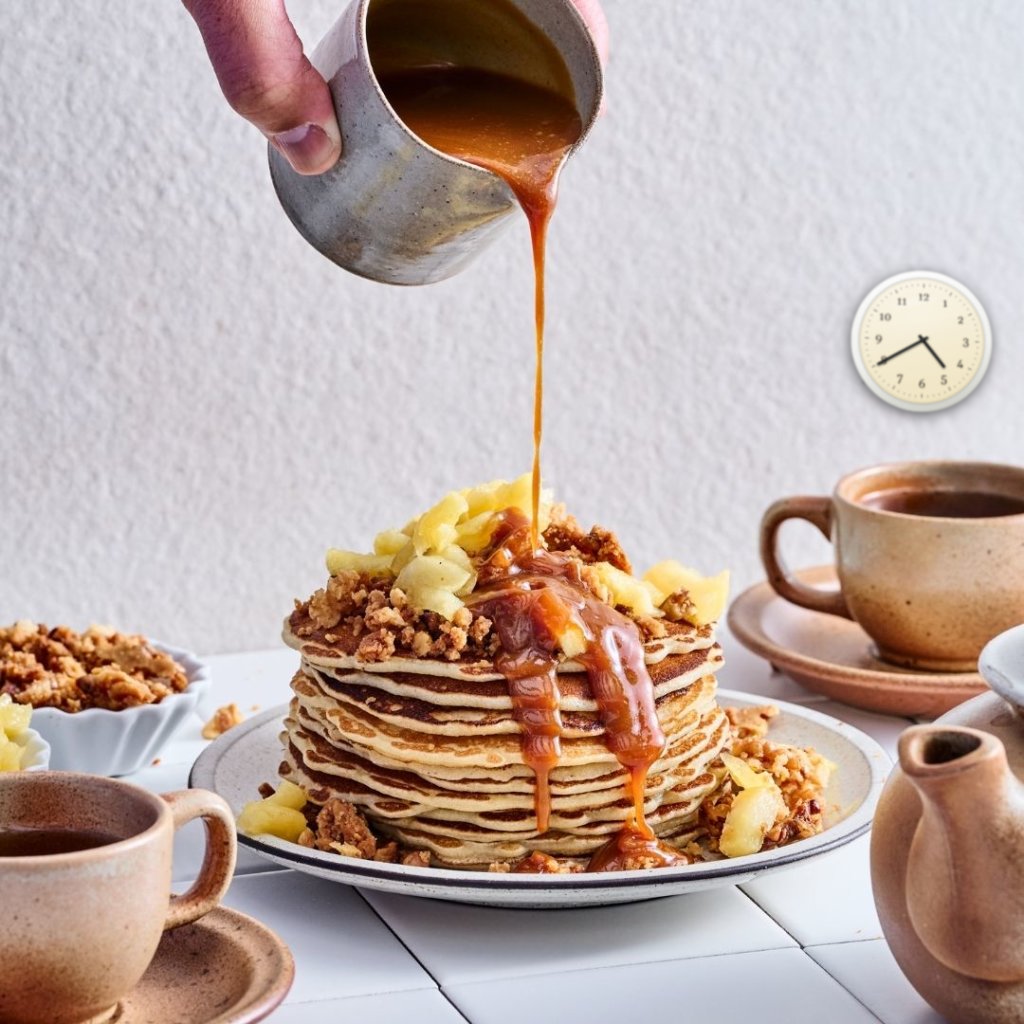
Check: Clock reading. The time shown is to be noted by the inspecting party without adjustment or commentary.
4:40
